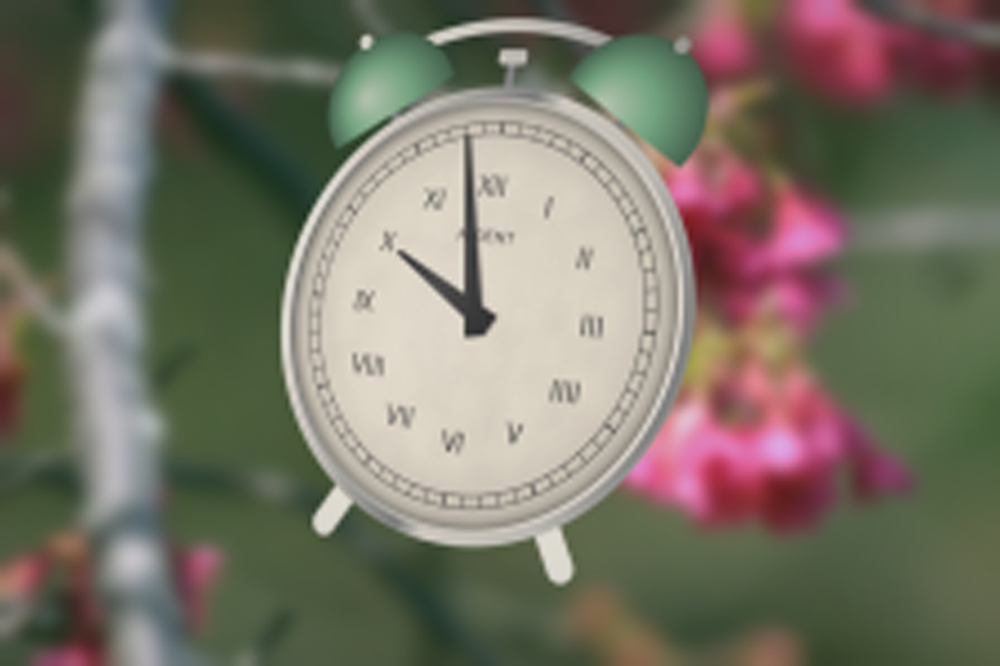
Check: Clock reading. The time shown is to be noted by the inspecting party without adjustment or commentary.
9:58
